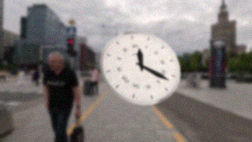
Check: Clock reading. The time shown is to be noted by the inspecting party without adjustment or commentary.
12:22
